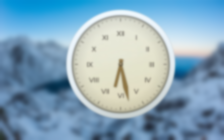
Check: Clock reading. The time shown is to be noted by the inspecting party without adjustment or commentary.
6:28
